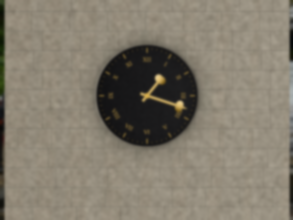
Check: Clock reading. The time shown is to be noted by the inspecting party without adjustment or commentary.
1:18
